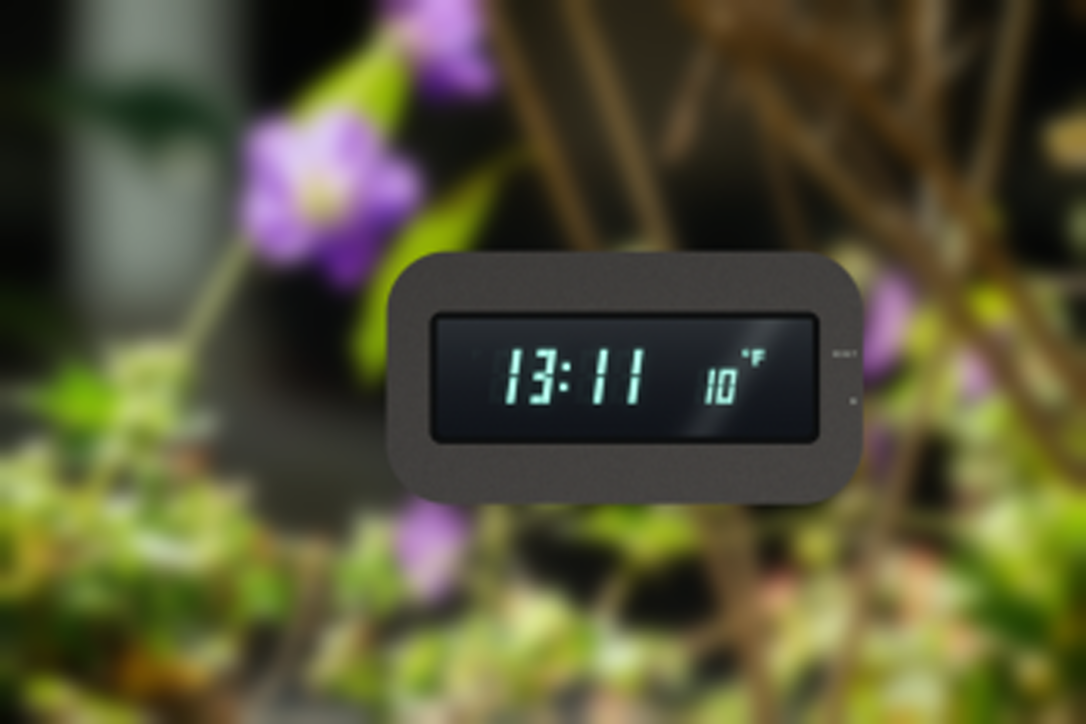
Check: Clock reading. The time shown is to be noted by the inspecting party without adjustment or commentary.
13:11
